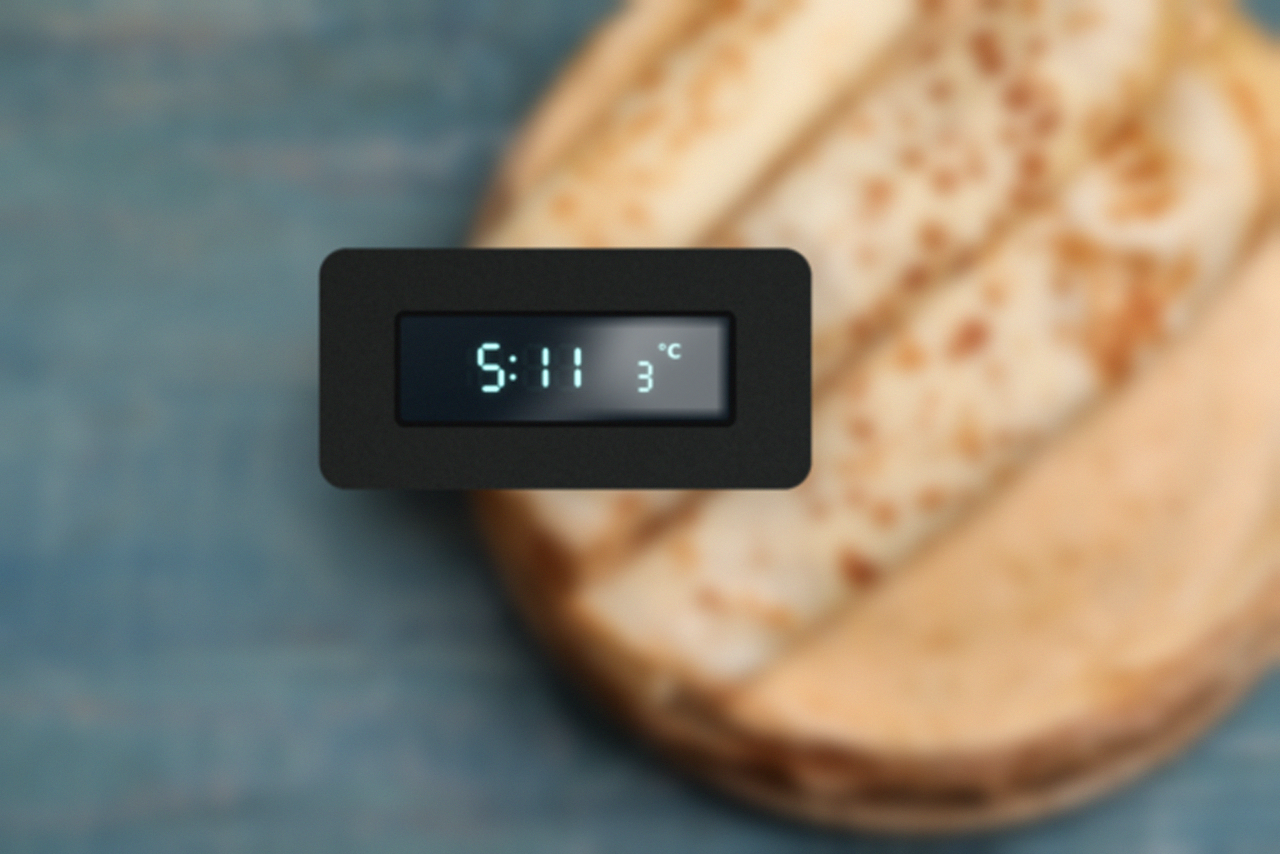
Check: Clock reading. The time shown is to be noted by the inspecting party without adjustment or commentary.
5:11
